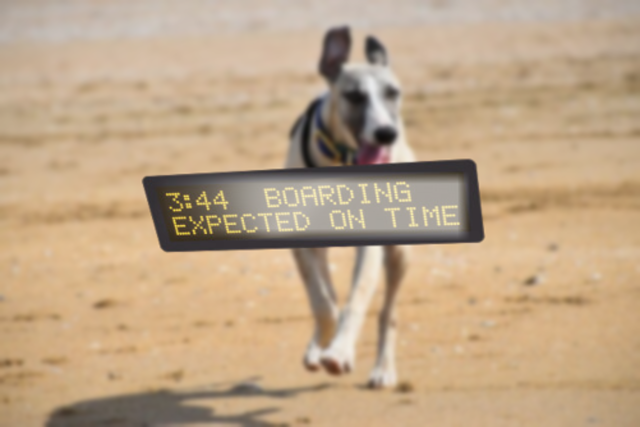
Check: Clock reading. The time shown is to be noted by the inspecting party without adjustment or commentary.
3:44
